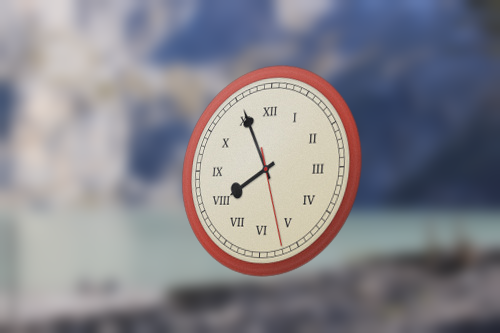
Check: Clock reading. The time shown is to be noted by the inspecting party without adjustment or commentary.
7:55:27
